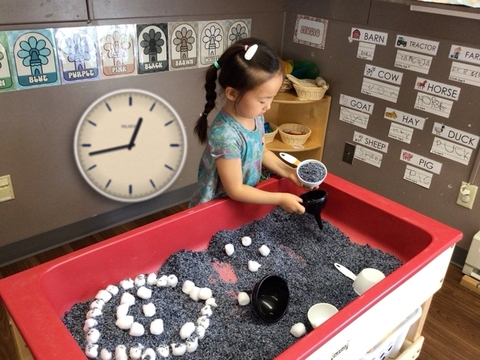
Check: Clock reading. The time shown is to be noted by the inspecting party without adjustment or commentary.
12:43
